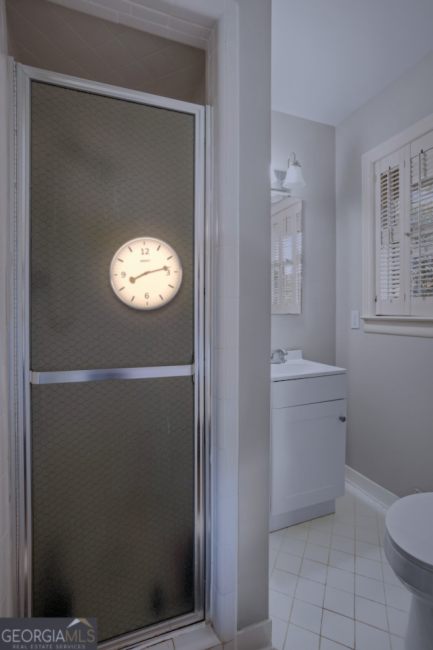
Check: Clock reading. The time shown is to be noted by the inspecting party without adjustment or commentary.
8:13
